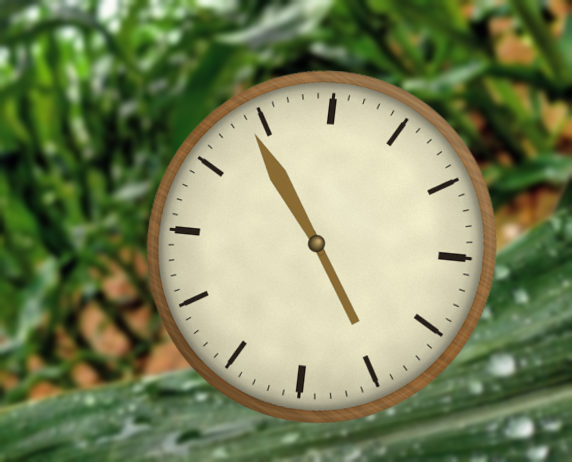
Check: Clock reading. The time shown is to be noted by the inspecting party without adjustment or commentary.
4:54
